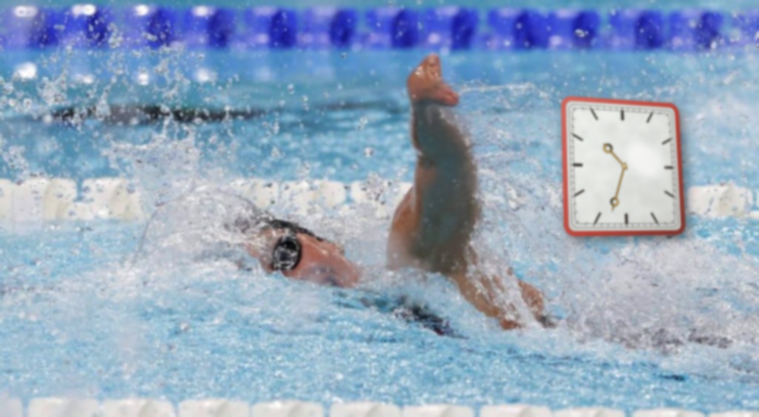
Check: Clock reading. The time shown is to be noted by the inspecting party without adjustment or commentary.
10:33
